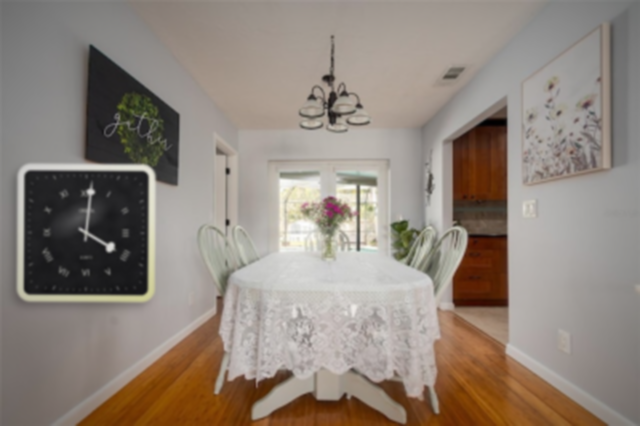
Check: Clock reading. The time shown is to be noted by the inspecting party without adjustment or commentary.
4:01
